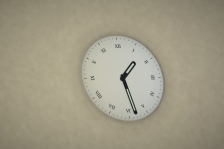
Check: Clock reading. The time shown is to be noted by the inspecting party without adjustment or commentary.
1:28
